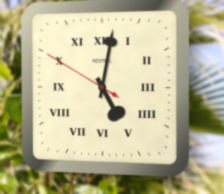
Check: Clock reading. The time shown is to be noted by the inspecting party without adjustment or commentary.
5:01:50
